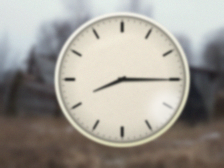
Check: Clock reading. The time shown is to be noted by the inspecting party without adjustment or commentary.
8:15
